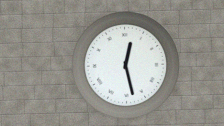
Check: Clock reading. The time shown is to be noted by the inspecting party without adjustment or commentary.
12:28
